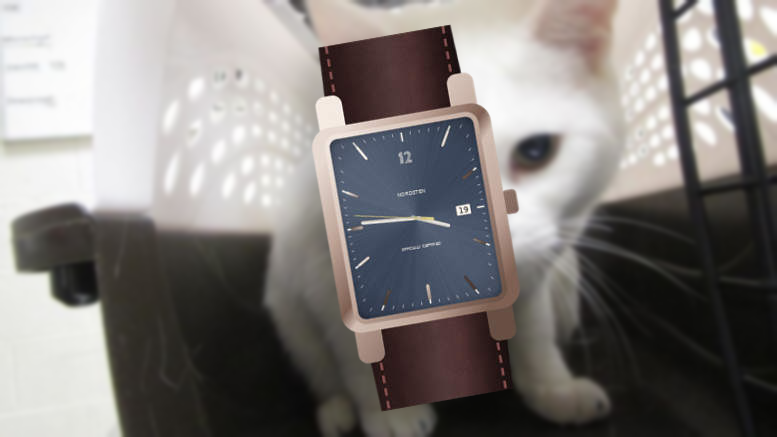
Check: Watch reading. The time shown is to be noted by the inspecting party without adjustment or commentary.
3:45:47
